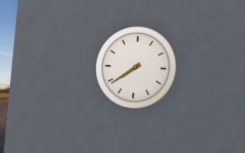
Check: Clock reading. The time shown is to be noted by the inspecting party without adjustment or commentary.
7:39
